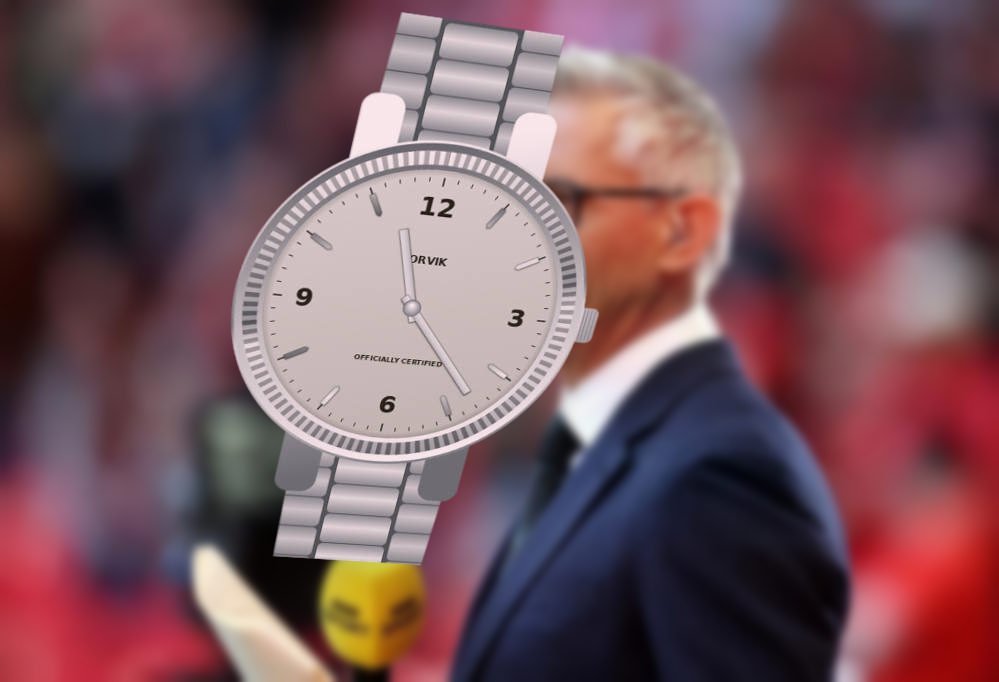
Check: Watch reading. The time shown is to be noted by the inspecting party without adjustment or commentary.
11:23
